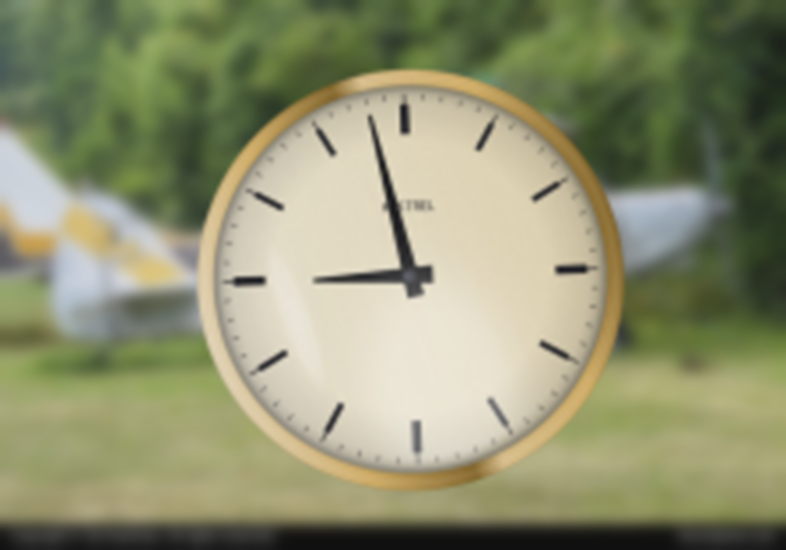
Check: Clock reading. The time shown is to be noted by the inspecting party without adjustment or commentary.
8:58
